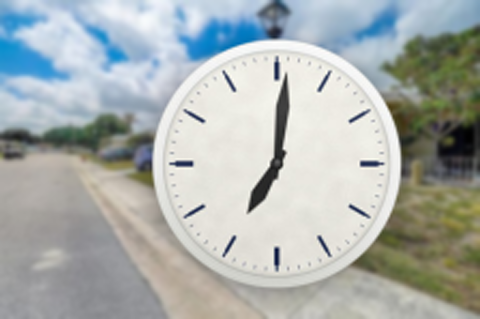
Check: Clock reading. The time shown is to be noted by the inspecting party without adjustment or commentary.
7:01
